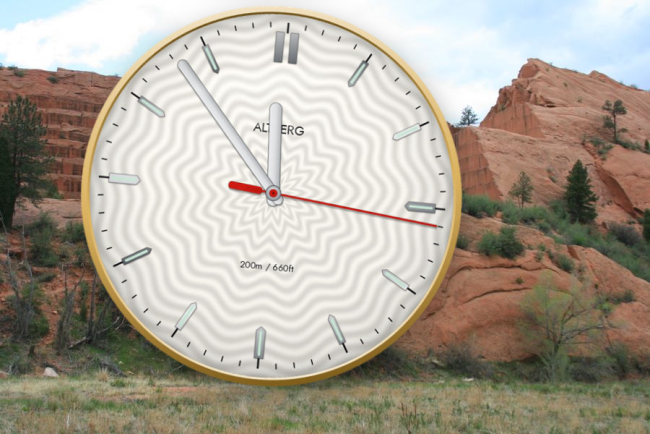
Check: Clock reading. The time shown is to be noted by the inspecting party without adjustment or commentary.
11:53:16
